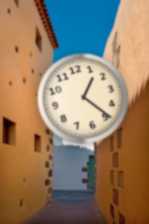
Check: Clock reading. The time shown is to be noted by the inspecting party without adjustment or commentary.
1:24
